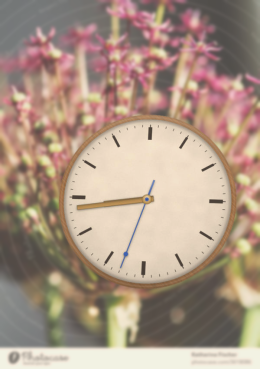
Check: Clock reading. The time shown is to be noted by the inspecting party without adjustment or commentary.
8:43:33
